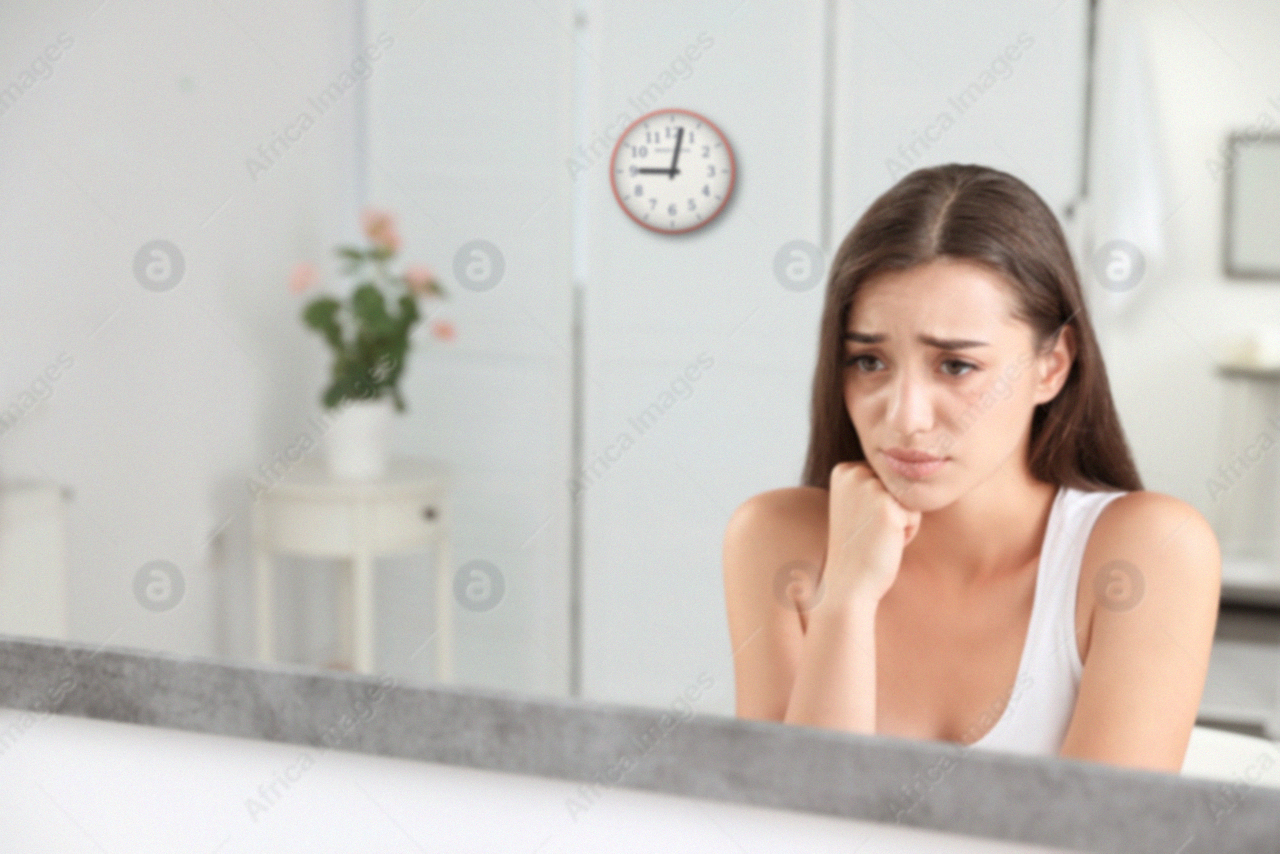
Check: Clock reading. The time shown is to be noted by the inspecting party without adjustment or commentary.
9:02
